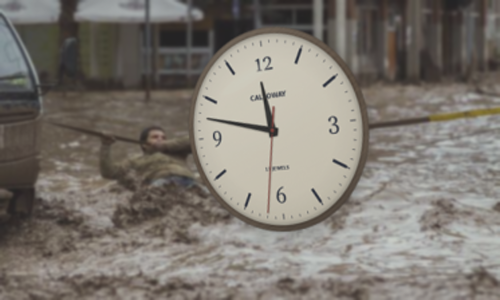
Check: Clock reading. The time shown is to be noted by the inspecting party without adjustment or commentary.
11:47:32
